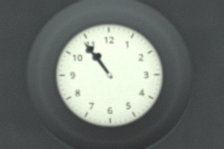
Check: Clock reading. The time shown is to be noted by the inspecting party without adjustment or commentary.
10:54
